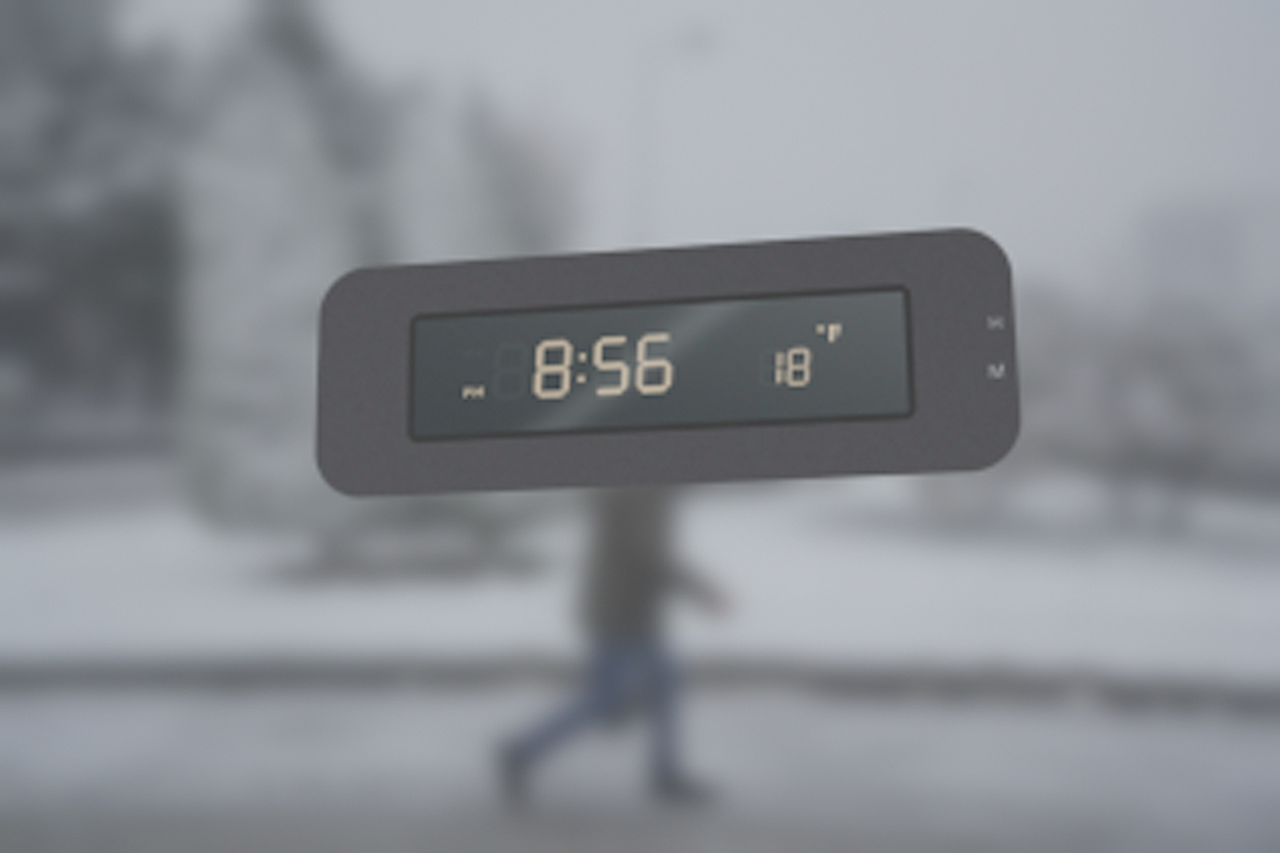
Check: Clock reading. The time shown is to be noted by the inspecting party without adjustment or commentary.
8:56
